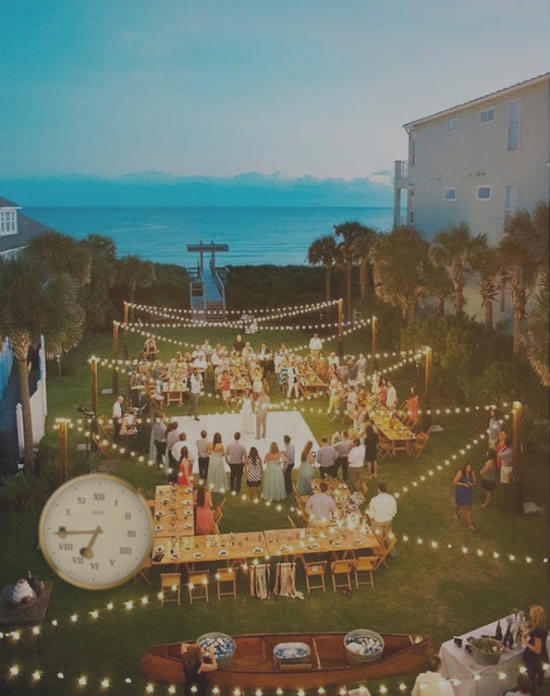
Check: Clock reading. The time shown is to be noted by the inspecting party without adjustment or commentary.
6:44
